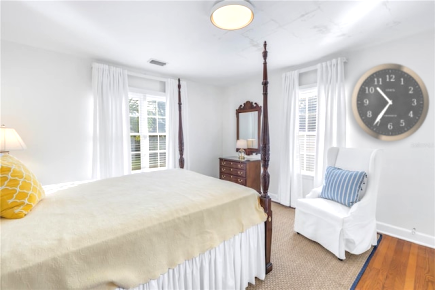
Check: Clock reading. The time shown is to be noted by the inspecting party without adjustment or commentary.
10:36
